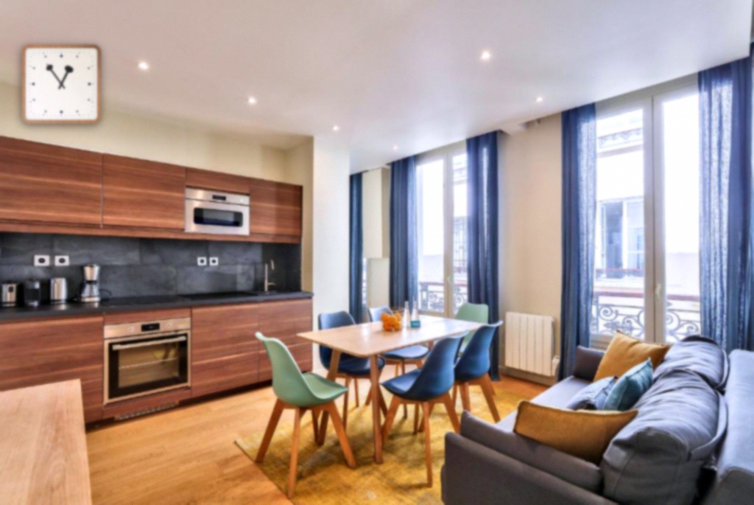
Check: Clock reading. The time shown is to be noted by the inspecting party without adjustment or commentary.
12:54
